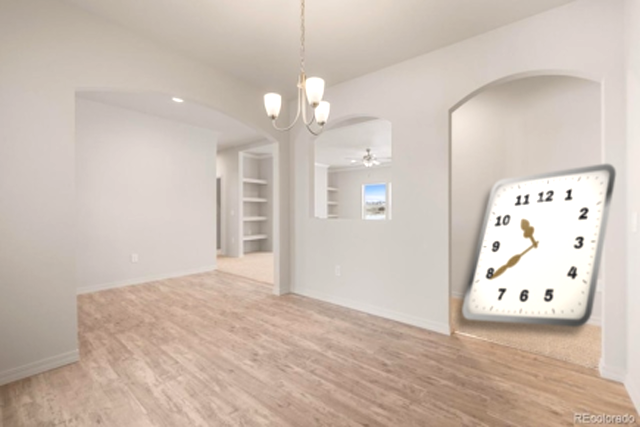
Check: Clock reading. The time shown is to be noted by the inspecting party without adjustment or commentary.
10:39
